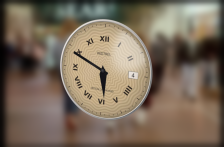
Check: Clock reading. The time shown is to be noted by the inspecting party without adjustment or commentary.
5:49
